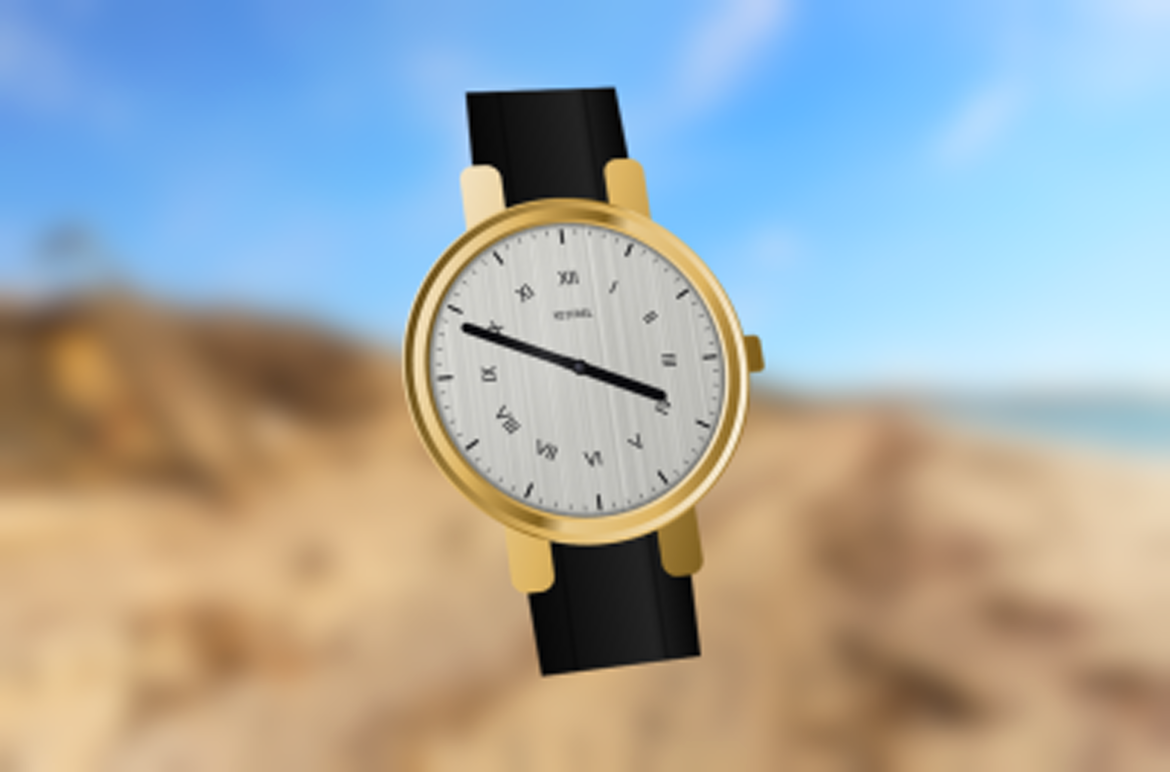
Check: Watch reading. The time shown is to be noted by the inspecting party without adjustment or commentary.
3:49
